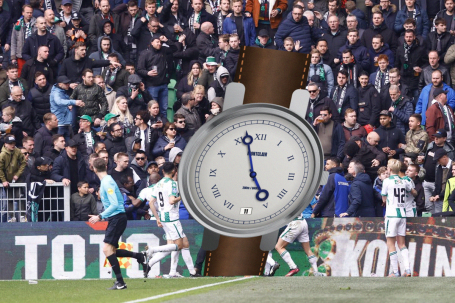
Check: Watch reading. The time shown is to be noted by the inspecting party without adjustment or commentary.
4:57
